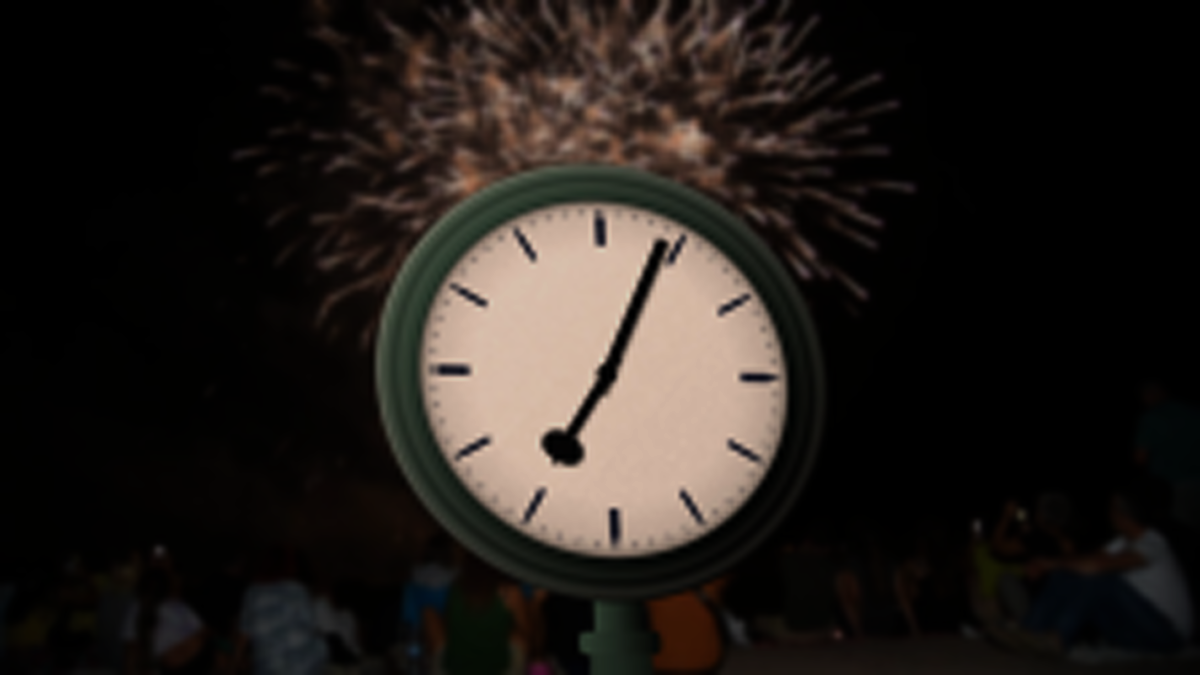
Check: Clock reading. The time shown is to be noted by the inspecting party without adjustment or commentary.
7:04
